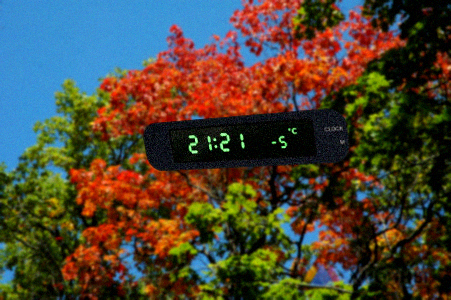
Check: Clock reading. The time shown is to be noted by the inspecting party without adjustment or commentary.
21:21
